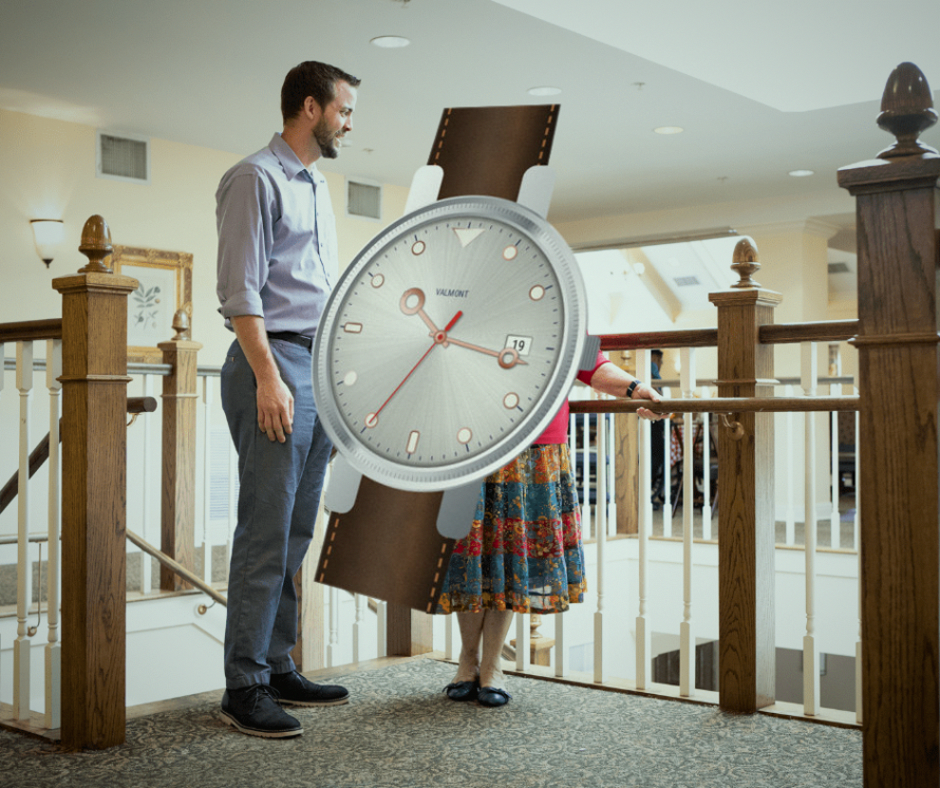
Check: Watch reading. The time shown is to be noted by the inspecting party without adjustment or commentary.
10:16:35
